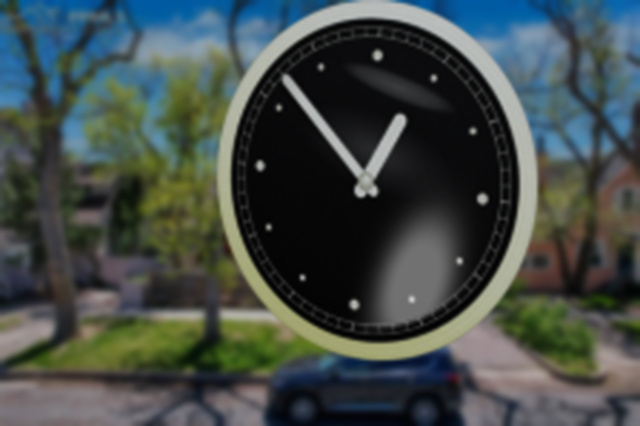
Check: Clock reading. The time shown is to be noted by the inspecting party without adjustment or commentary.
12:52
